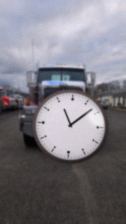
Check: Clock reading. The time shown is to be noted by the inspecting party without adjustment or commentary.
11:08
